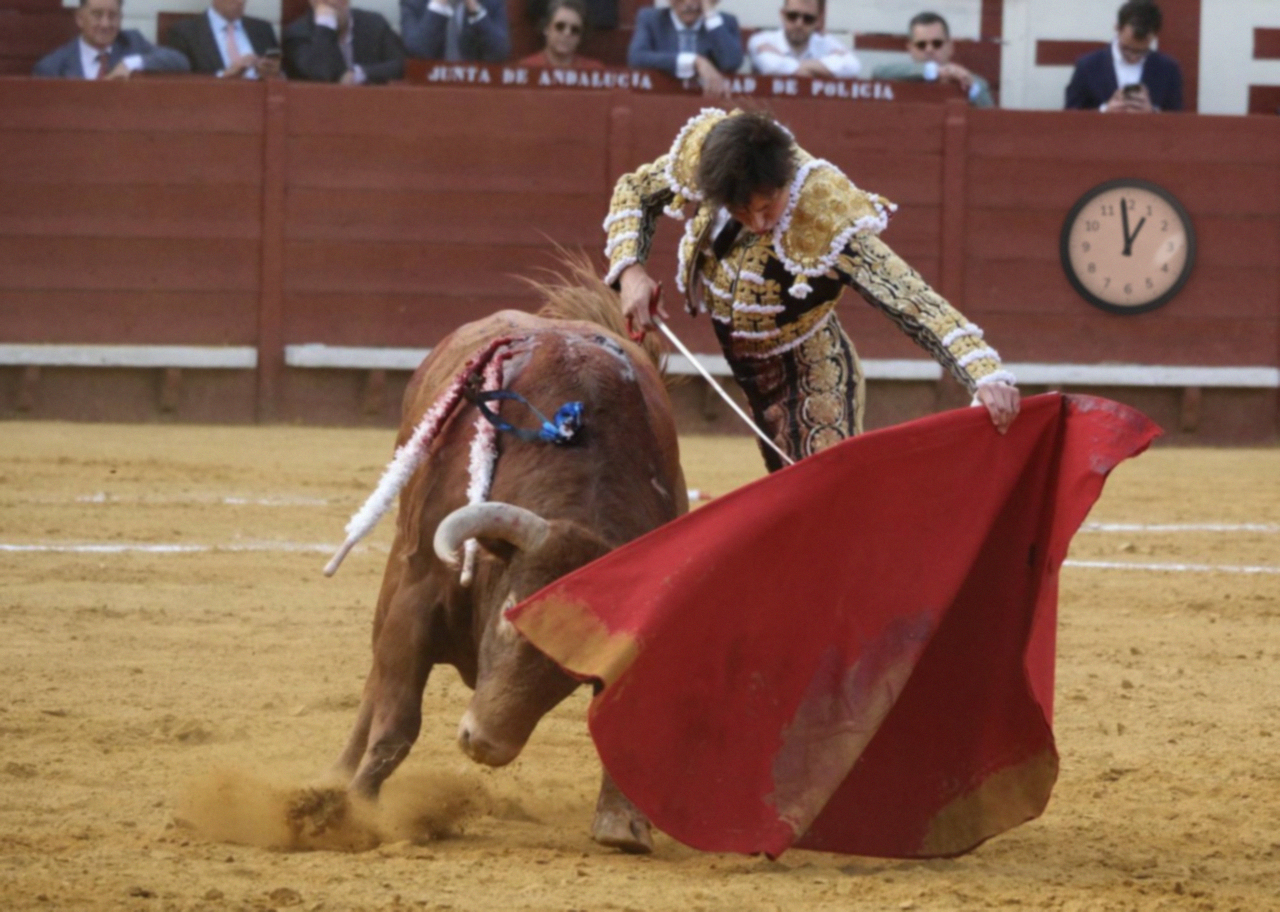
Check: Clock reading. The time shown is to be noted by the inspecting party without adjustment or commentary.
12:59
